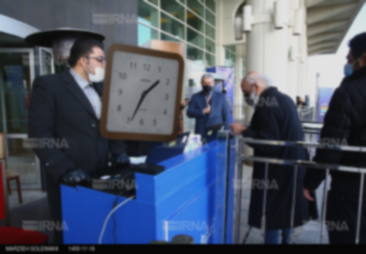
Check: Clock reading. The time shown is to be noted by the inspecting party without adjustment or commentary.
1:34
